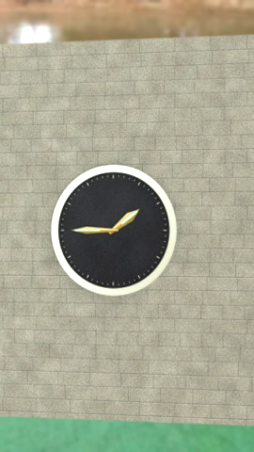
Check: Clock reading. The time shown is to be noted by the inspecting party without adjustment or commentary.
1:45
